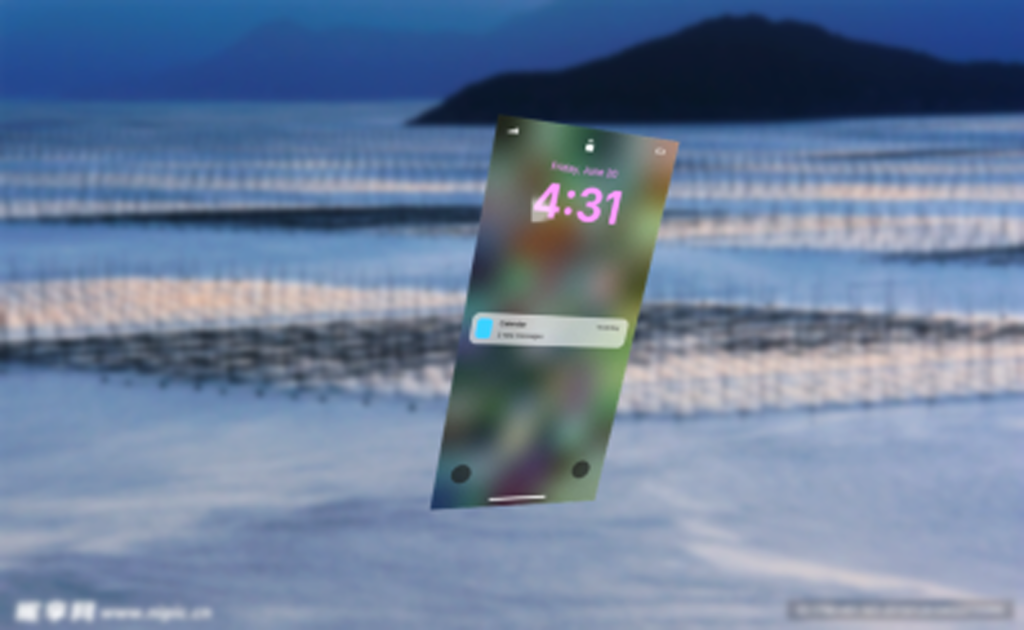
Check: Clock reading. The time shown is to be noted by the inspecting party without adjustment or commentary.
4:31
